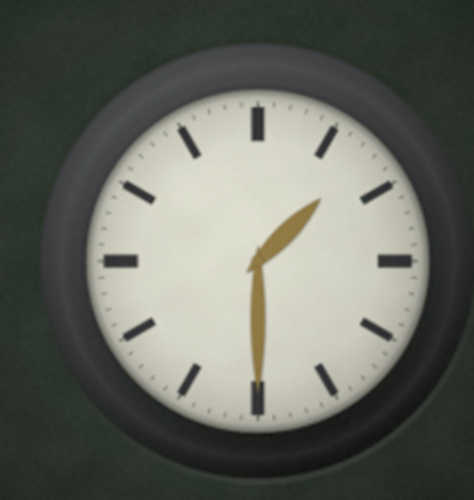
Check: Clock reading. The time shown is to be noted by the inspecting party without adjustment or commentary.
1:30
